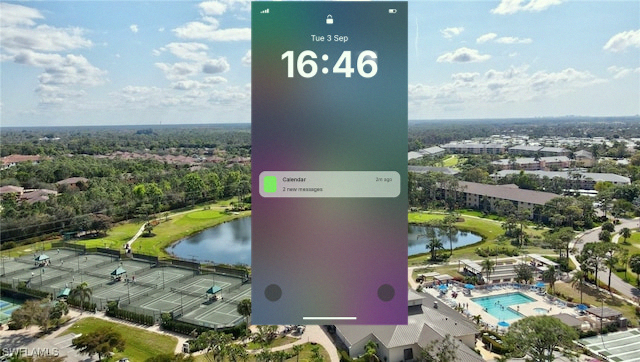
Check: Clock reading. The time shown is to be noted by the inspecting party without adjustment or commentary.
16:46
